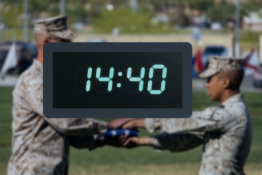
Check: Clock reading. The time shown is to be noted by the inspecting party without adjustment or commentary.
14:40
